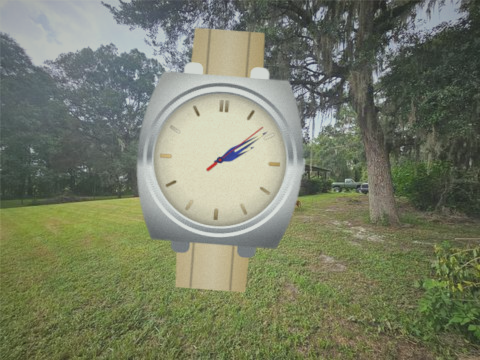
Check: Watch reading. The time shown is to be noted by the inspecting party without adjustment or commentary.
2:09:08
